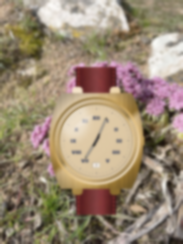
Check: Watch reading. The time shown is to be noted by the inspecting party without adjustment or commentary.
7:04
